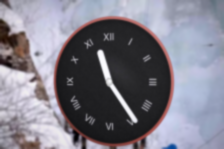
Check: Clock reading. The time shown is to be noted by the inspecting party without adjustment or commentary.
11:24
